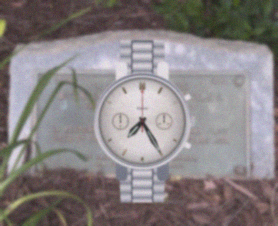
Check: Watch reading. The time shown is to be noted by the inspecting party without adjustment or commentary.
7:25
